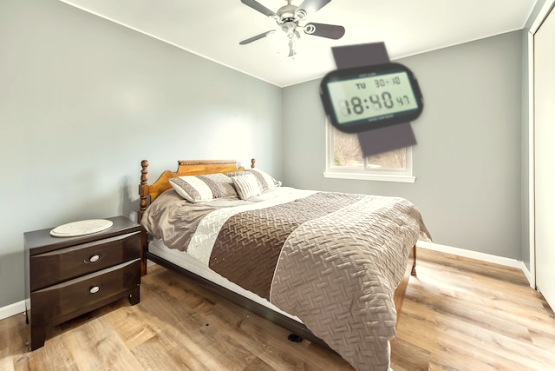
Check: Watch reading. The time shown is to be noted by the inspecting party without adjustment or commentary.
18:40:47
